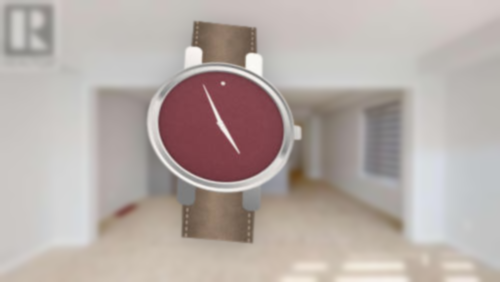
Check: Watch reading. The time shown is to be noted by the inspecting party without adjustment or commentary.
4:56
